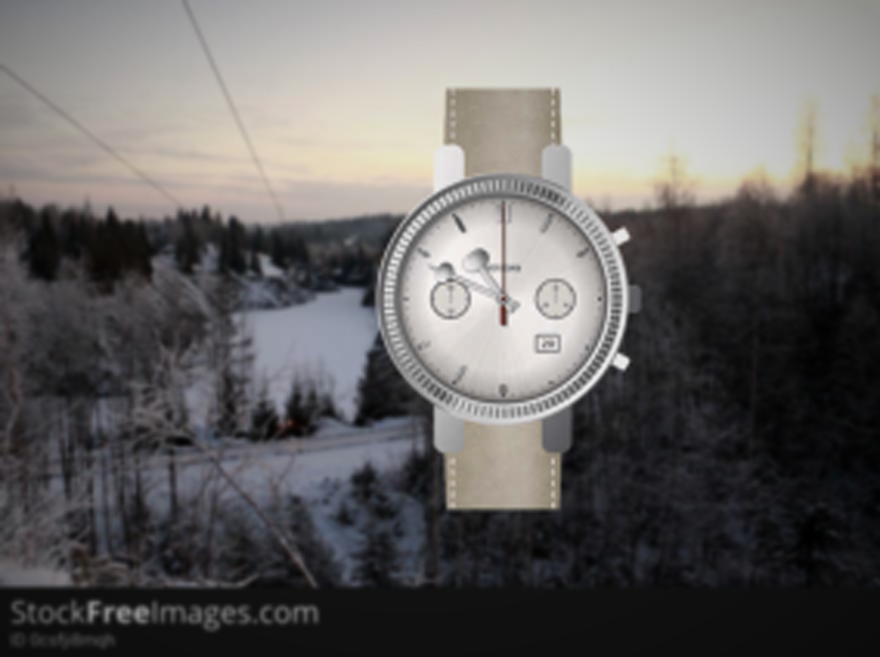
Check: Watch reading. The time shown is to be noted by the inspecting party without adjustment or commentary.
10:49
